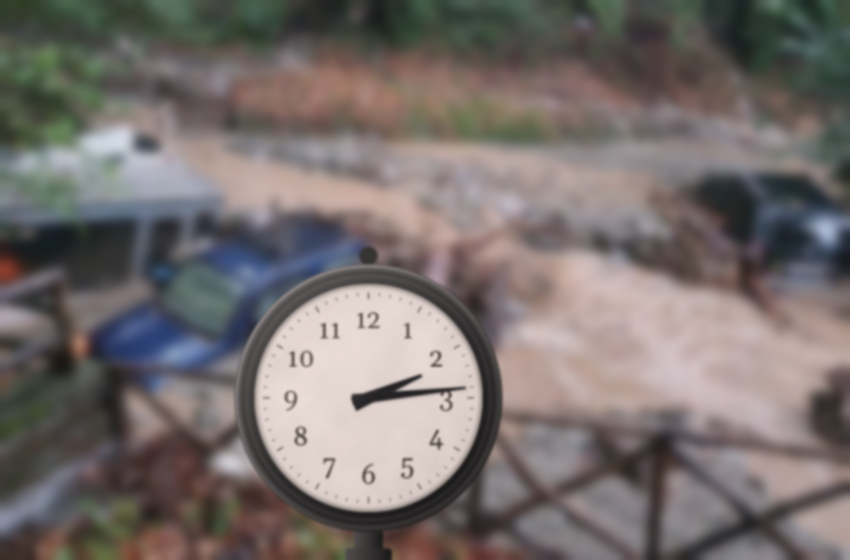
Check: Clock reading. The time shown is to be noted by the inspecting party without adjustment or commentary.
2:14
